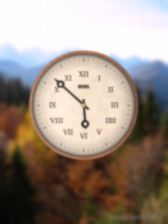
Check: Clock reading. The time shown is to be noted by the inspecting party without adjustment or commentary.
5:52
